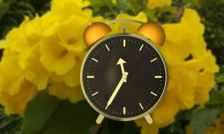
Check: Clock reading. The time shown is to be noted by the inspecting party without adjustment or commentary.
11:35
